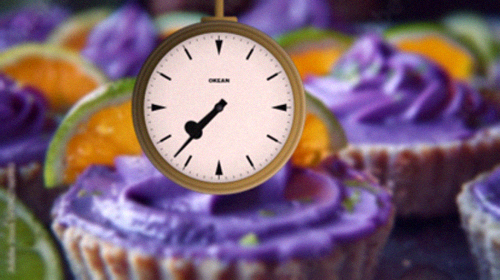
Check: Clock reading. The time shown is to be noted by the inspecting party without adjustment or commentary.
7:37
